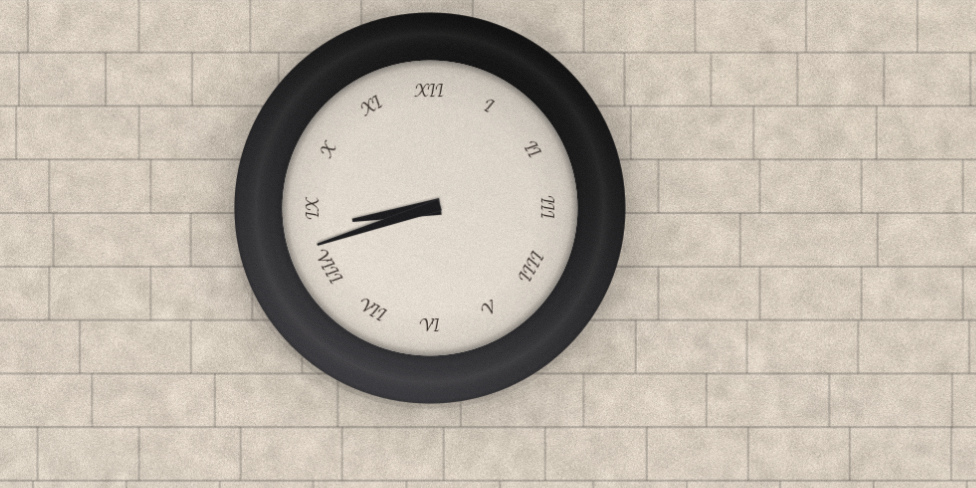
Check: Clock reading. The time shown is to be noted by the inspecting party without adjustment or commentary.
8:42
